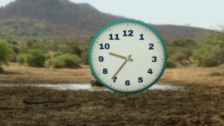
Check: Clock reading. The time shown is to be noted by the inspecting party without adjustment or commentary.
9:36
